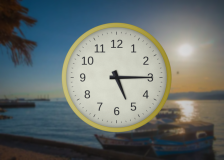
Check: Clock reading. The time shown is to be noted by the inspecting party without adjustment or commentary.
5:15
